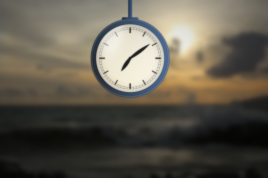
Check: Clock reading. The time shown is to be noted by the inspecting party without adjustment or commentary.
7:09
